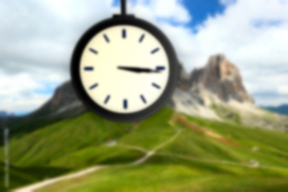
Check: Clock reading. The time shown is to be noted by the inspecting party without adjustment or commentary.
3:16
